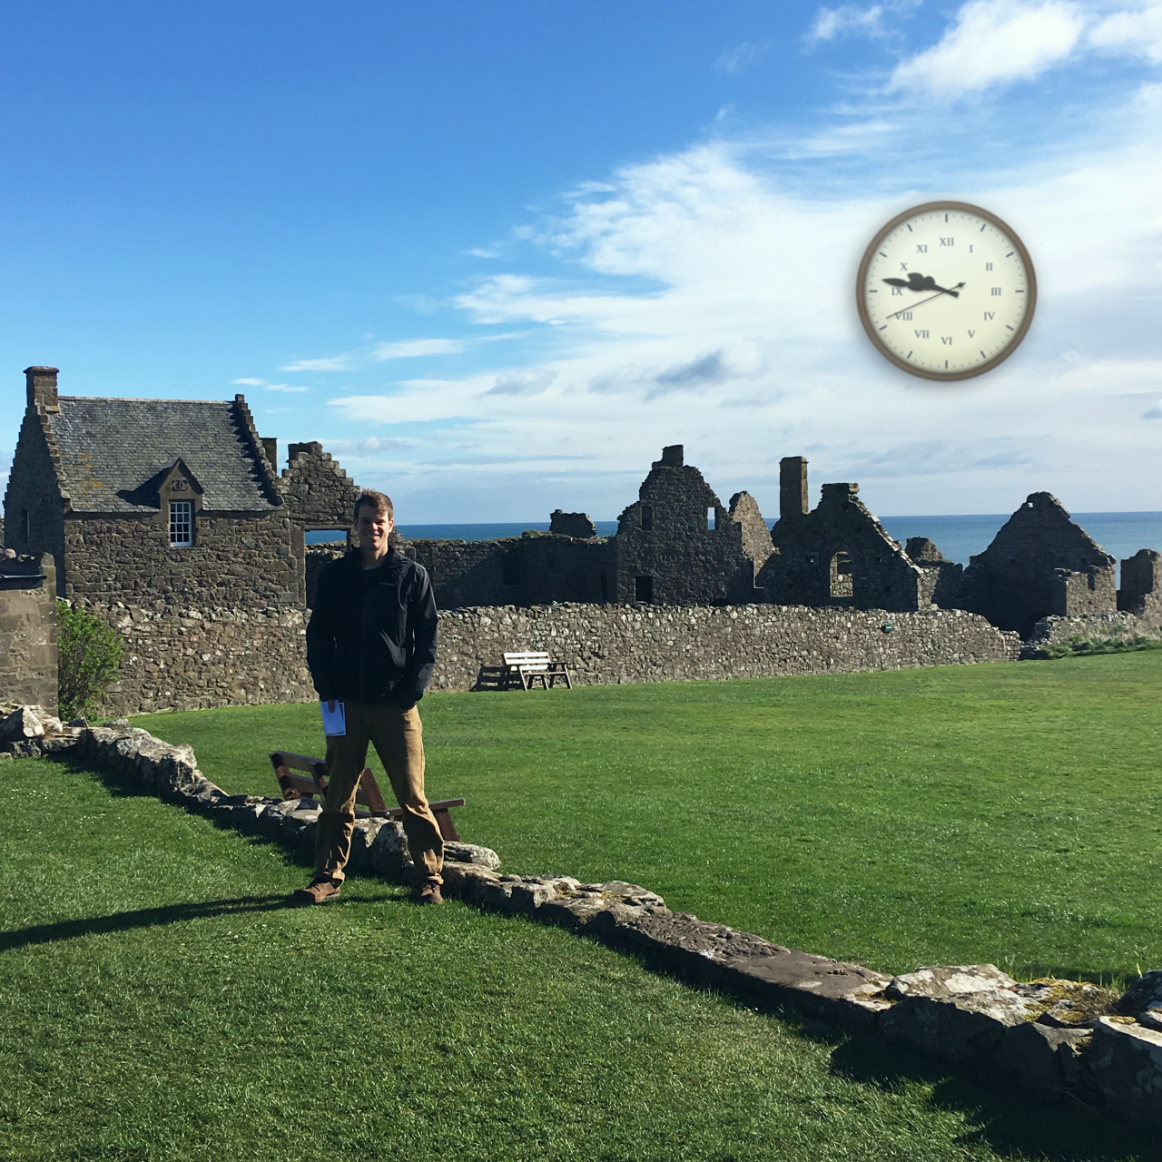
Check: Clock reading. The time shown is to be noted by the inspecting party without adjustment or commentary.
9:46:41
